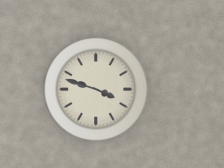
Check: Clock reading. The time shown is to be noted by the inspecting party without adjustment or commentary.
3:48
